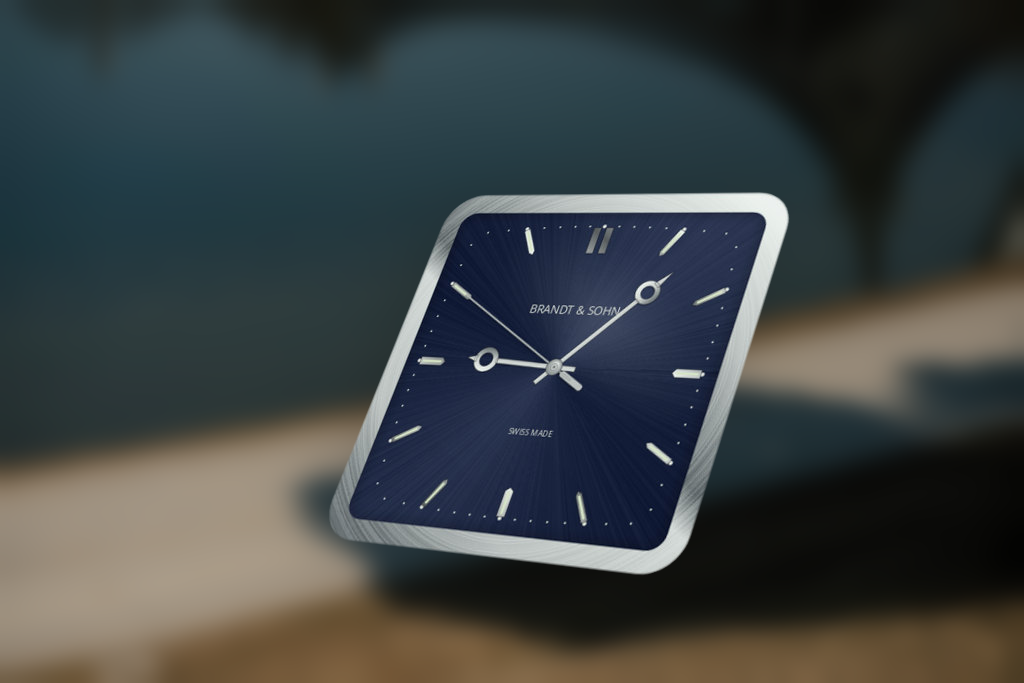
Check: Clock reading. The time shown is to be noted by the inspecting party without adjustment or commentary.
9:06:50
